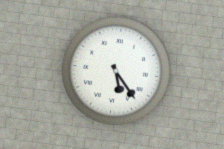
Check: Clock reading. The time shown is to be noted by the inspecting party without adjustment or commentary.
5:23
